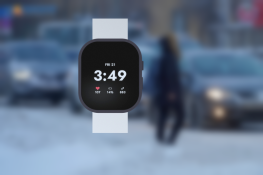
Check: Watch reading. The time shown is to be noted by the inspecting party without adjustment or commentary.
3:49
